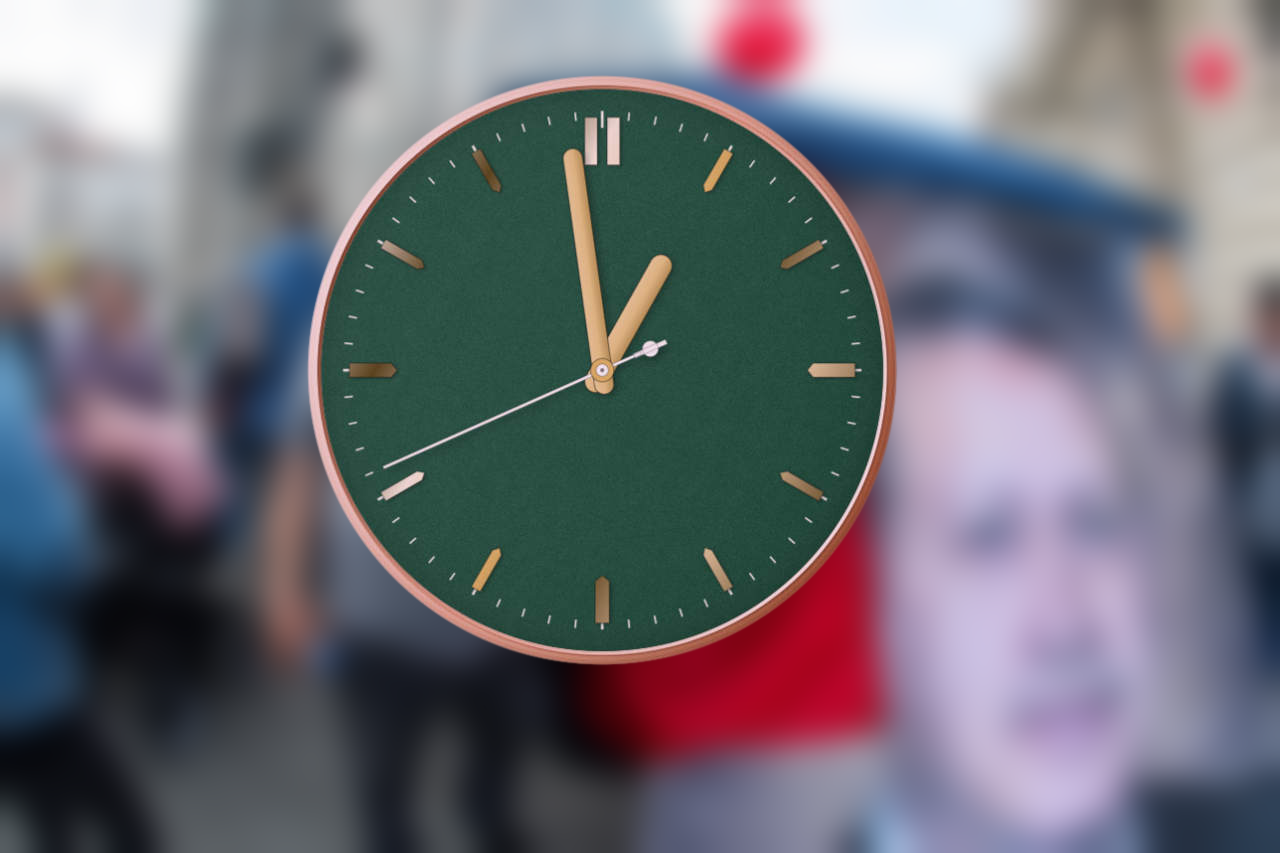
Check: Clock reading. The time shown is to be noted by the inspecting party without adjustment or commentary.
12:58:41
